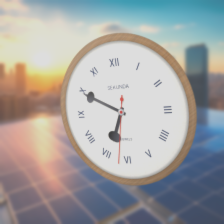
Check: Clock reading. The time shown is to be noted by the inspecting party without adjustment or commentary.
6:49:32
